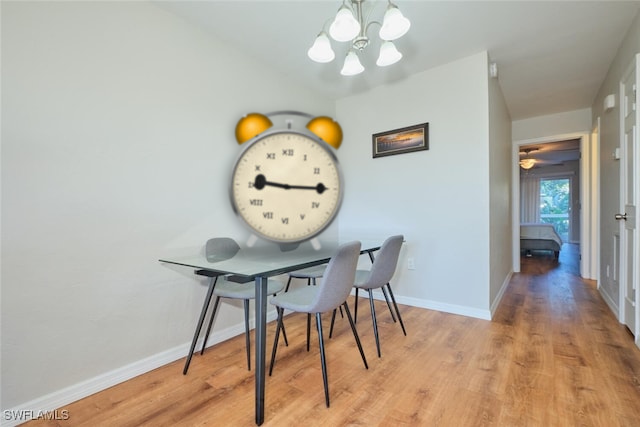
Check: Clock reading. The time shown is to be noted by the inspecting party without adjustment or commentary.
9:15
